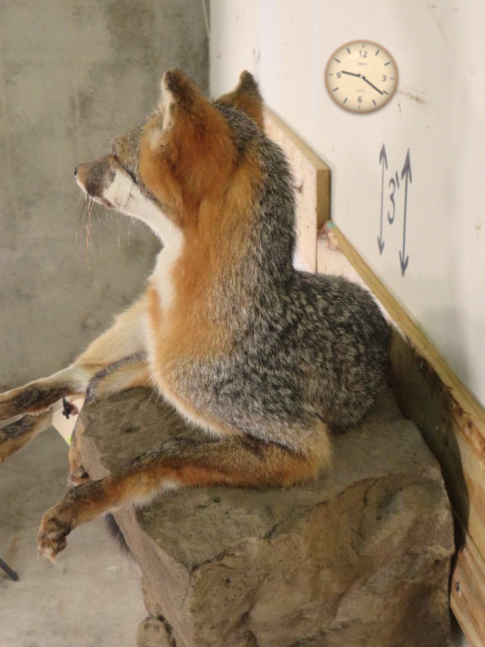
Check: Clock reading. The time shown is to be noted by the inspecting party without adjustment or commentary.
9:21
